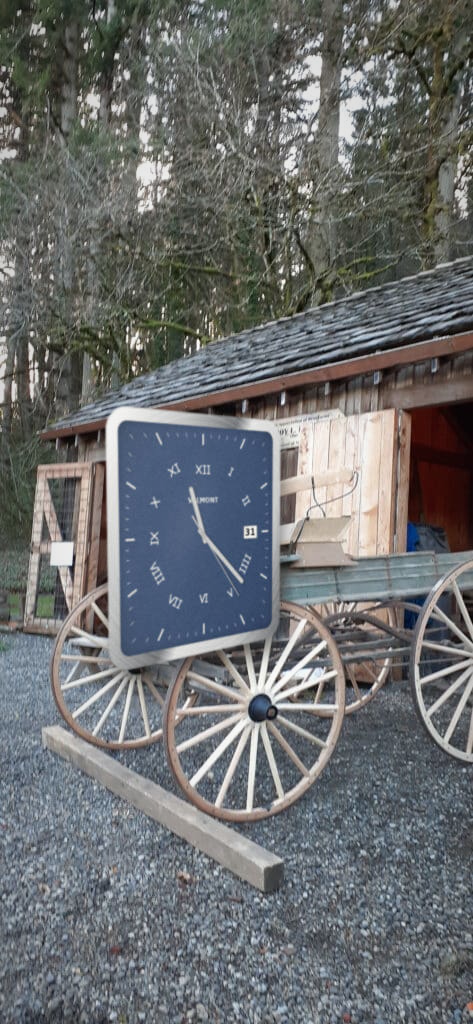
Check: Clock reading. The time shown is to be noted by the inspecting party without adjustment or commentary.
11:22:24
